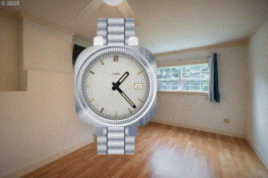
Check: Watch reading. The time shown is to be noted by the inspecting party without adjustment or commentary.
1:23
